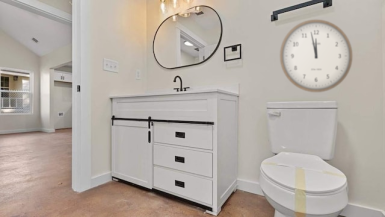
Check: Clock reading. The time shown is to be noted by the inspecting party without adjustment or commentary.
11:58
